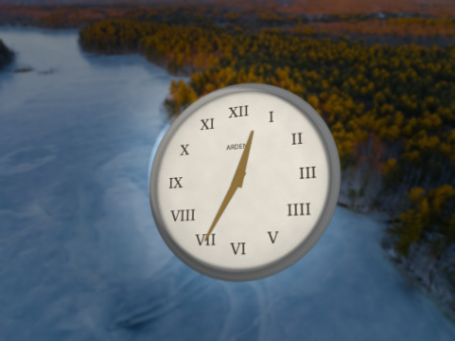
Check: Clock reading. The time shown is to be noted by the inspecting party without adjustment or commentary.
12:35
